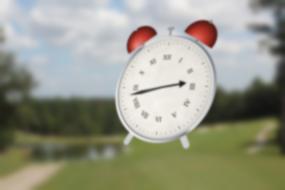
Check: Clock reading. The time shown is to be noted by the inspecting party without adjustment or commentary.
2:43
